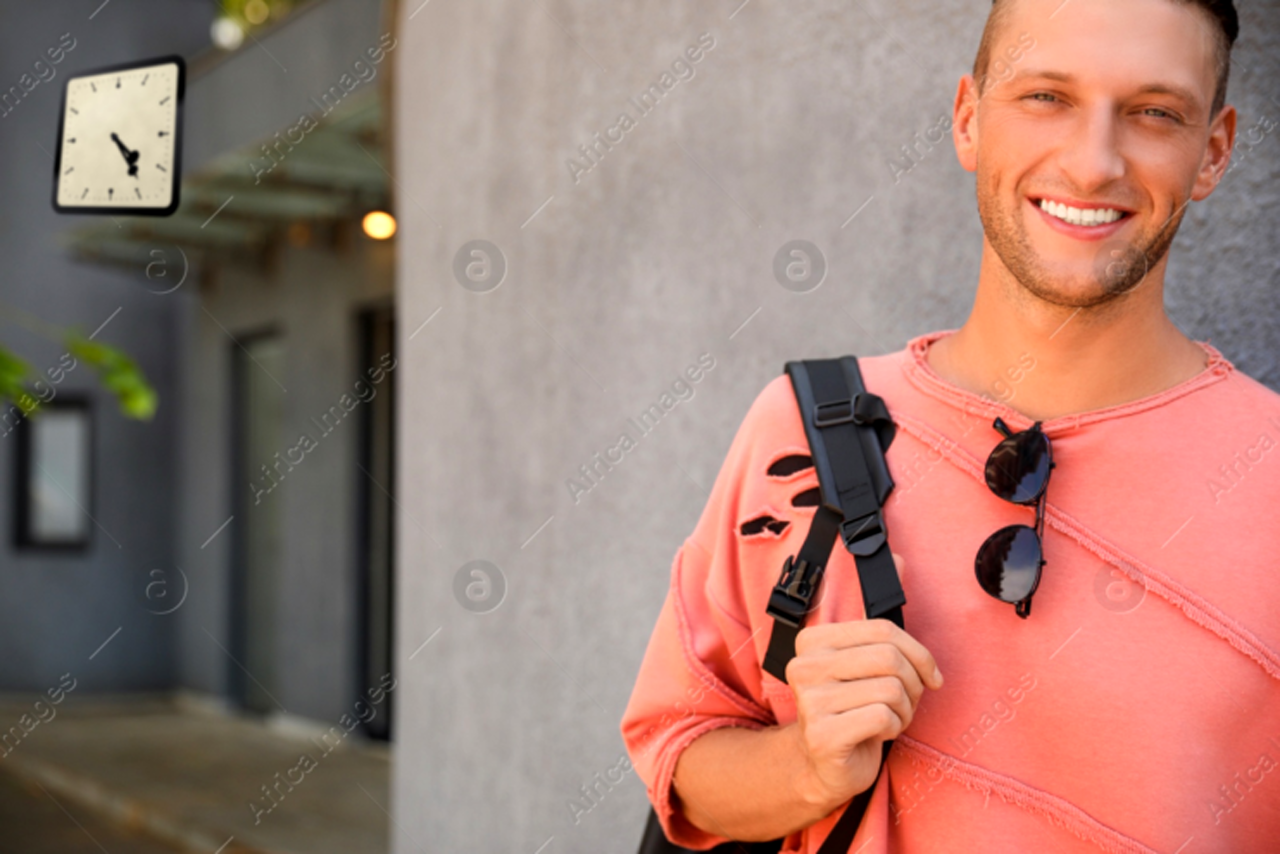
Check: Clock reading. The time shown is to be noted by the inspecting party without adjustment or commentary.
4:24
